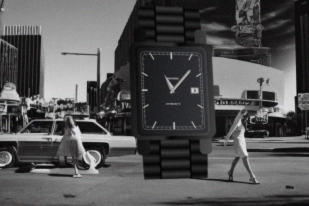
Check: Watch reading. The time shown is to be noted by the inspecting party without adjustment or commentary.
11:07
